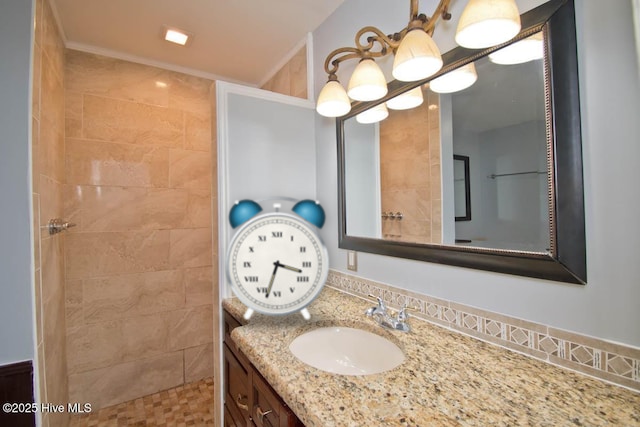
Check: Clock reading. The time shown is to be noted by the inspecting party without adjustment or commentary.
3:33
